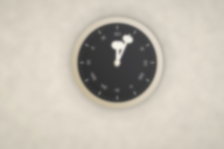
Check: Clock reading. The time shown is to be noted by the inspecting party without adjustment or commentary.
12:04
